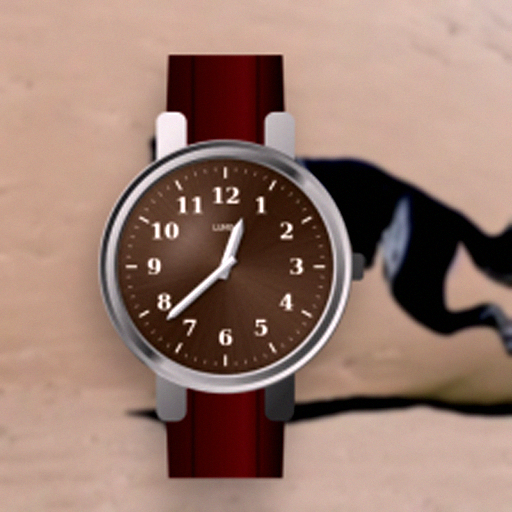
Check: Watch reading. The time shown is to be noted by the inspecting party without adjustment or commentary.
12:38
